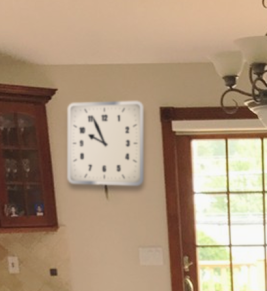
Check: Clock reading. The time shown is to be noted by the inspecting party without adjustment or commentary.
9:56
